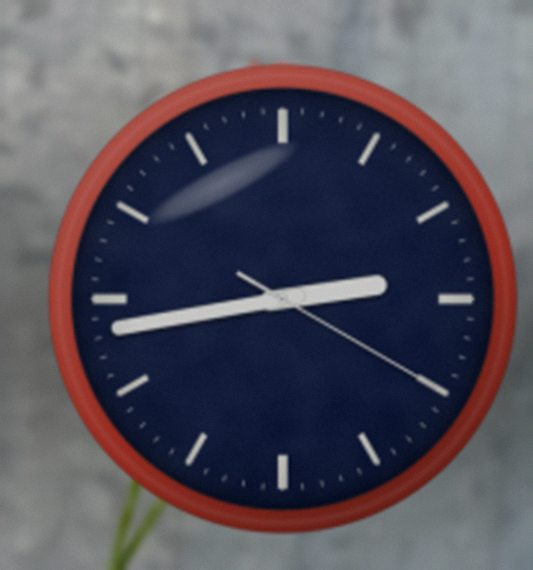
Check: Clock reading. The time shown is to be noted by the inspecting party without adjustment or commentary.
2:43:20
